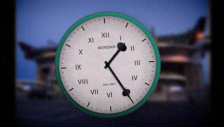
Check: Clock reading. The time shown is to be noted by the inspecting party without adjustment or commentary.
1:25
